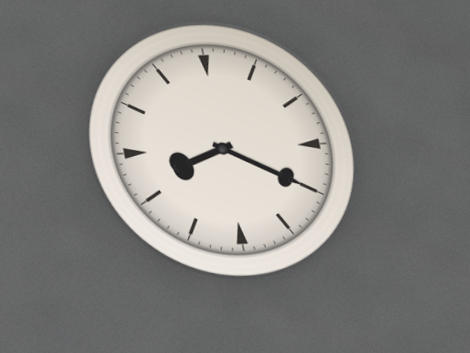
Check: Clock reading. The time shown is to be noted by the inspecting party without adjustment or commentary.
8:20
